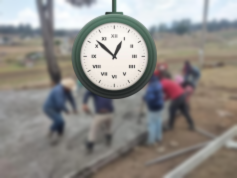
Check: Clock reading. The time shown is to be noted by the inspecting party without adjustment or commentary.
12:52
